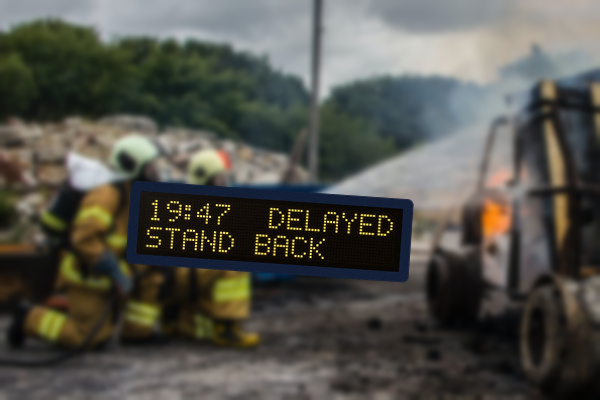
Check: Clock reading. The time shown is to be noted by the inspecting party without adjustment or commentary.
19:47
